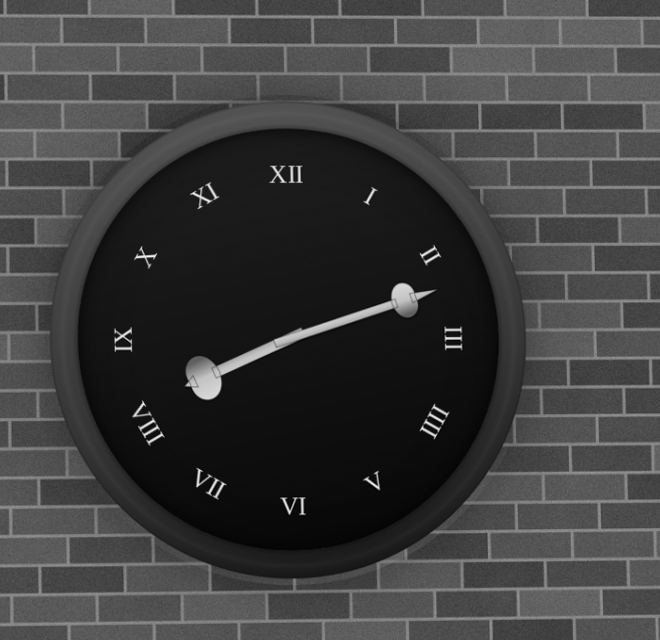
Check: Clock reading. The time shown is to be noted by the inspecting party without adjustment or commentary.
8:12
